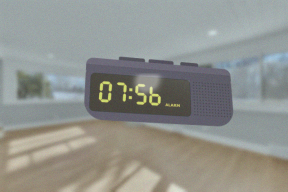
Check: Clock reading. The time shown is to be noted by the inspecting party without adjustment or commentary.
7:56
